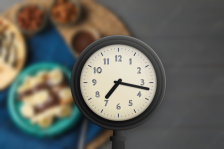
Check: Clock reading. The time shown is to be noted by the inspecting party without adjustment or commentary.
7:17
